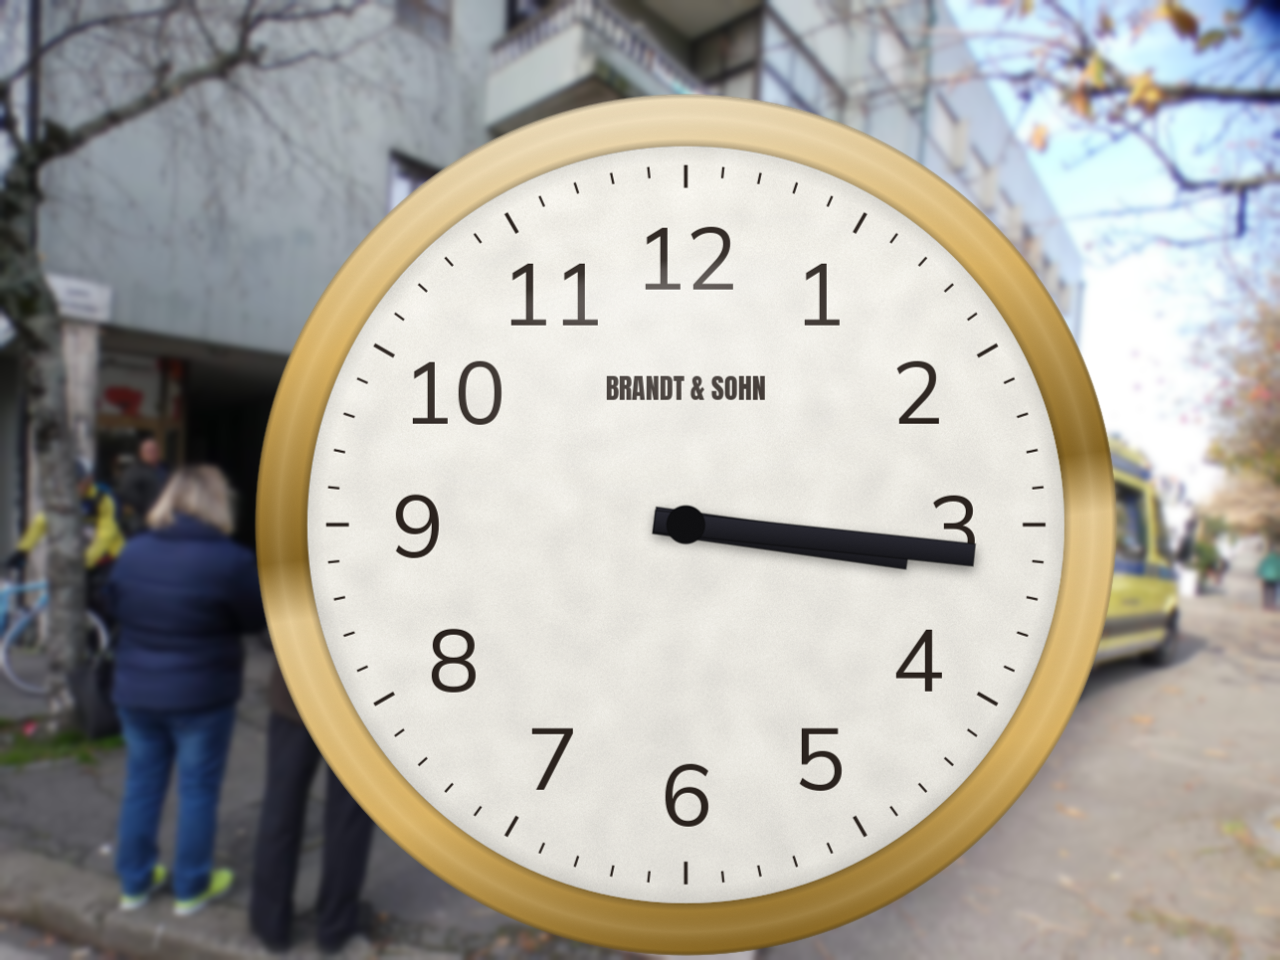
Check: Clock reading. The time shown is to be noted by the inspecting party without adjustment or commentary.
3:16
